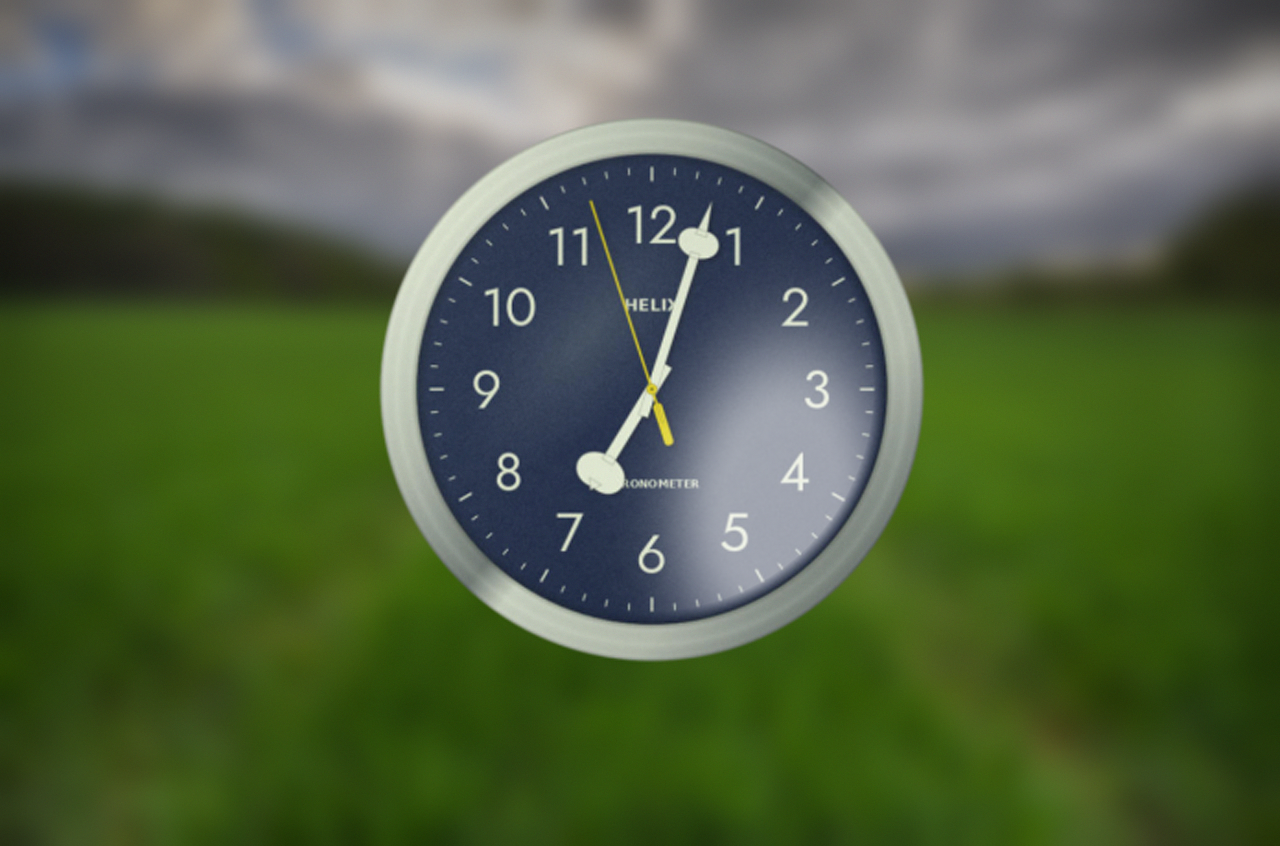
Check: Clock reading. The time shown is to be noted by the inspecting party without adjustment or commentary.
7:02:57
